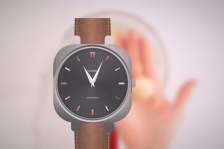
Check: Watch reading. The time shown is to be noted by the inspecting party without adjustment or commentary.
11:04
